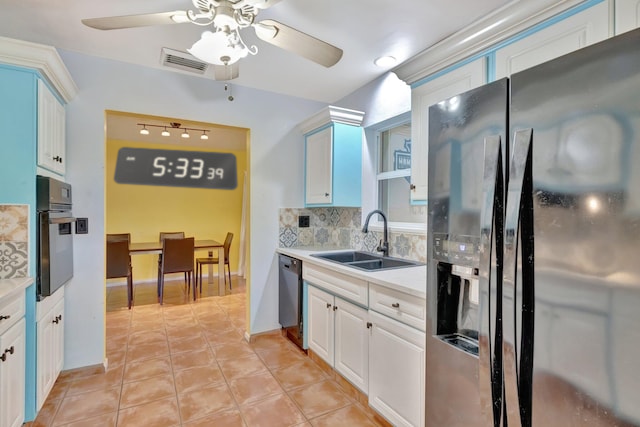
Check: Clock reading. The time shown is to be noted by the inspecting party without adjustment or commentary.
5:33:39
